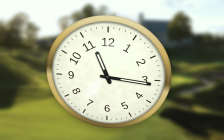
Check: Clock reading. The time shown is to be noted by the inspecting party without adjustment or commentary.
11:16
